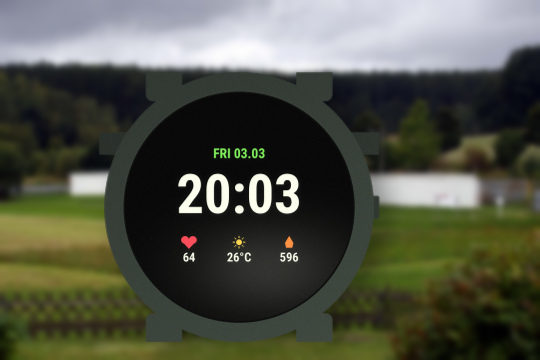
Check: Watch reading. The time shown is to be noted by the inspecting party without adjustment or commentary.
20:03
